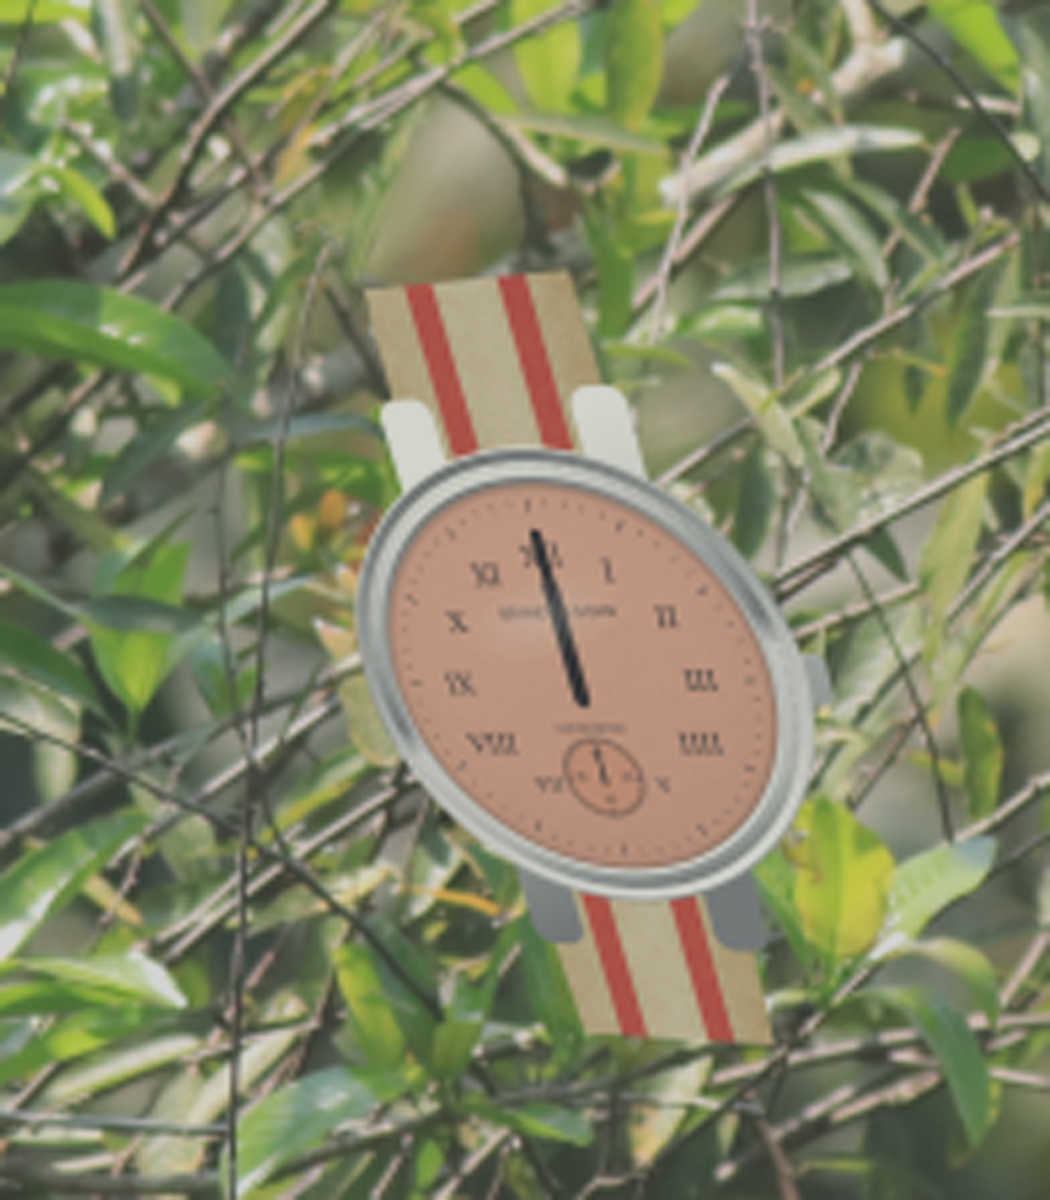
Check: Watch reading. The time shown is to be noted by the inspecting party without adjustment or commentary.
12:00
